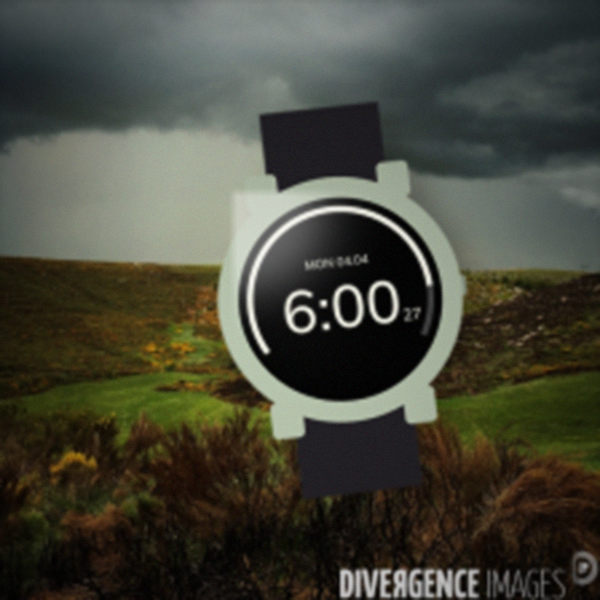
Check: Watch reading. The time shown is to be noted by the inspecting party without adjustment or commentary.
6:00
